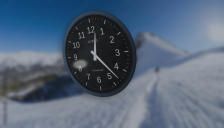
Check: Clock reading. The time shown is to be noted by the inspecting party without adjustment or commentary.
12:23
